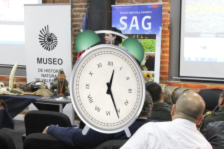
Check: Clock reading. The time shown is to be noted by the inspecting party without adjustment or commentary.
12:26
